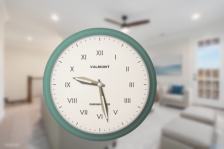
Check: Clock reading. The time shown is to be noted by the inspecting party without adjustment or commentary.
9:28
